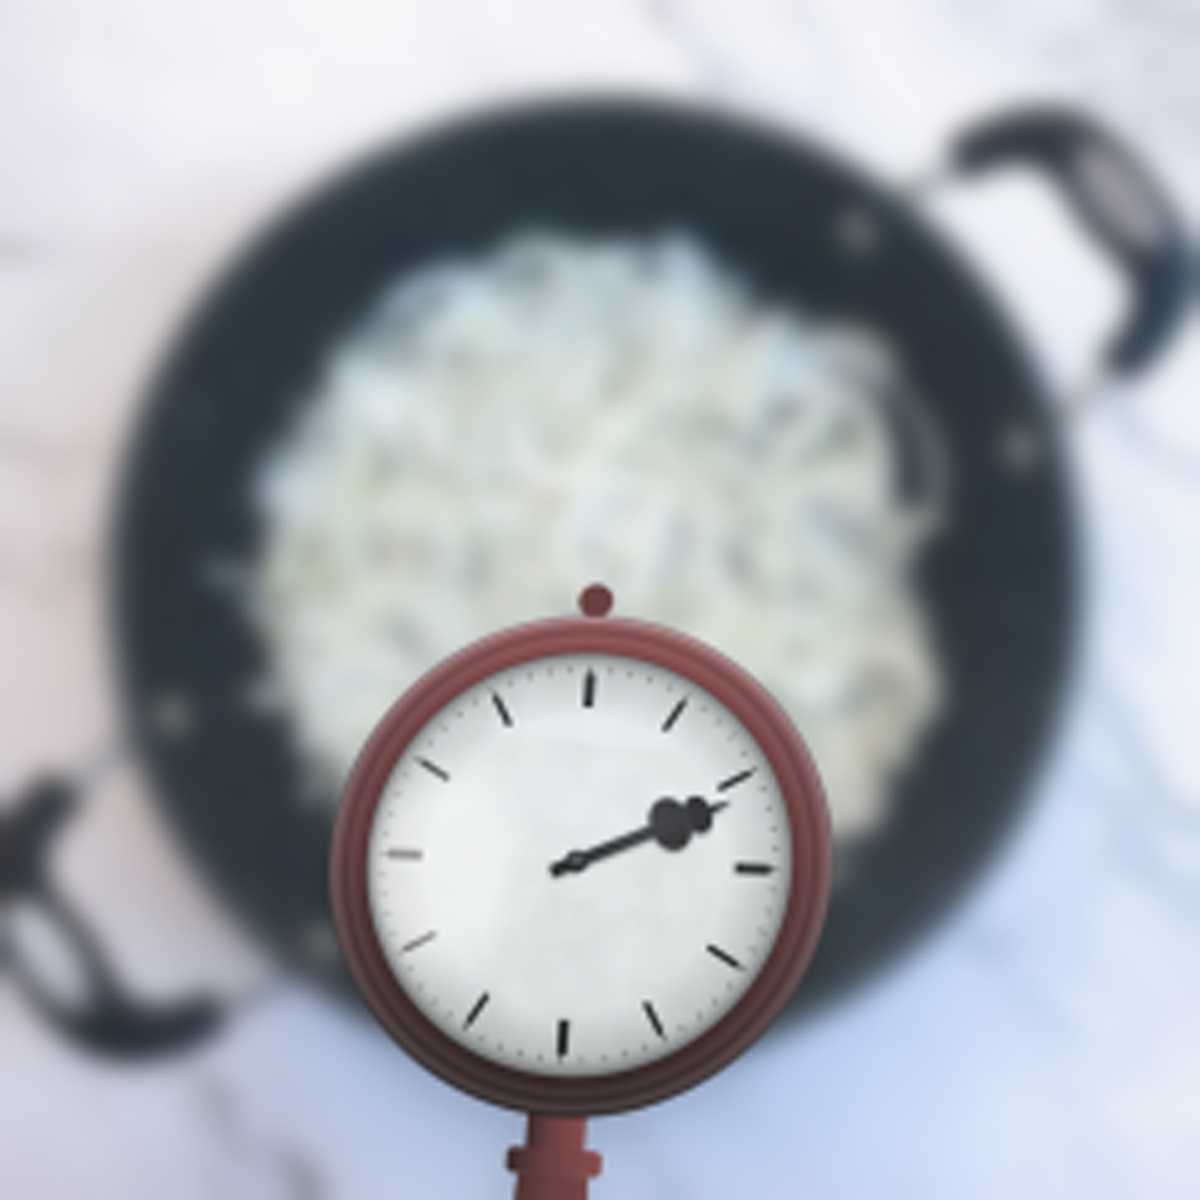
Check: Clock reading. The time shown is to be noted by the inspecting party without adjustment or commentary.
2:11
